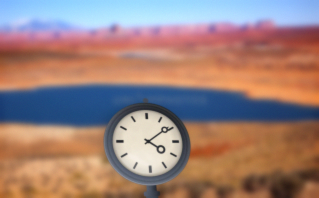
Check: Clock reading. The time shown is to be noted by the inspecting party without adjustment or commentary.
4:09
